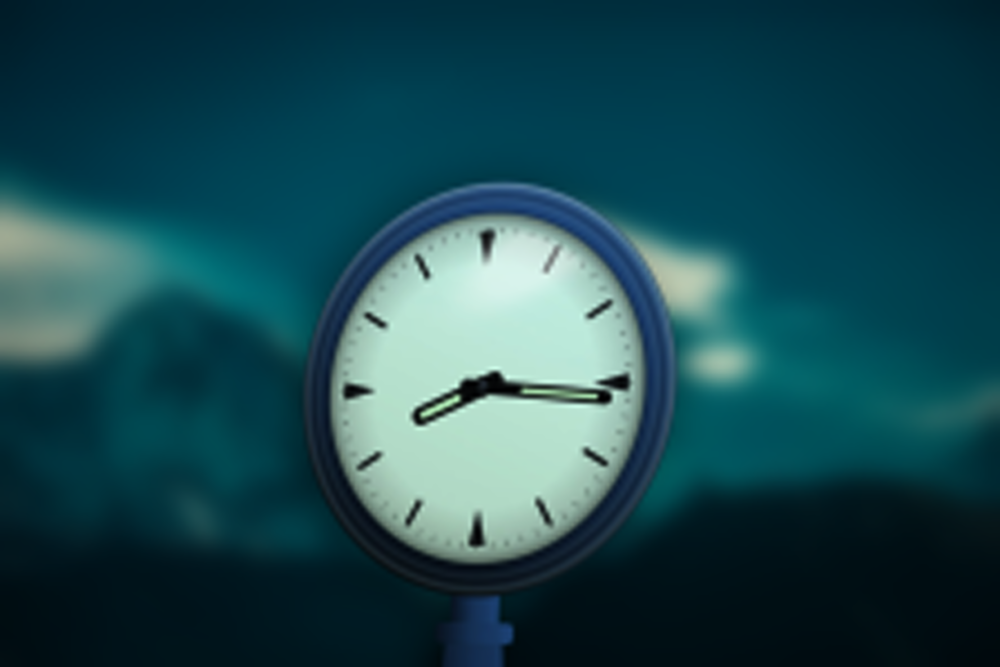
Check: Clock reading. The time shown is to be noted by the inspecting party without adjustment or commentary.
8:16
